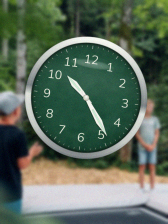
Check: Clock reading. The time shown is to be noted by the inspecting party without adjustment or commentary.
10:24
